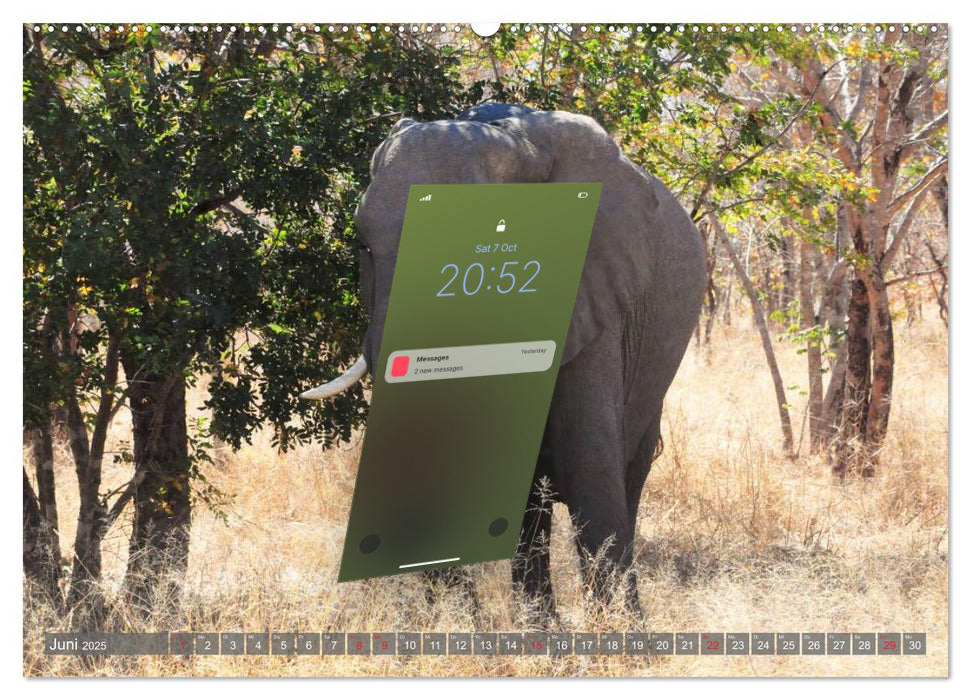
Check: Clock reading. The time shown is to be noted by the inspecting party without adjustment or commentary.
20:52
